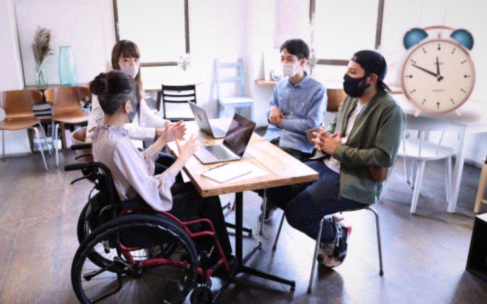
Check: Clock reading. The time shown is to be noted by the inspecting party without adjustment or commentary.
11:49
